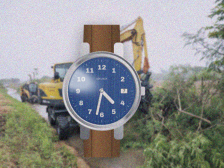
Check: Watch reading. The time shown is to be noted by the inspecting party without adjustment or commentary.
4:32
